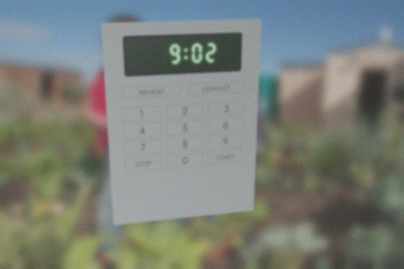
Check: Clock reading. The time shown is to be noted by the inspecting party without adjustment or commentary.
9:02
